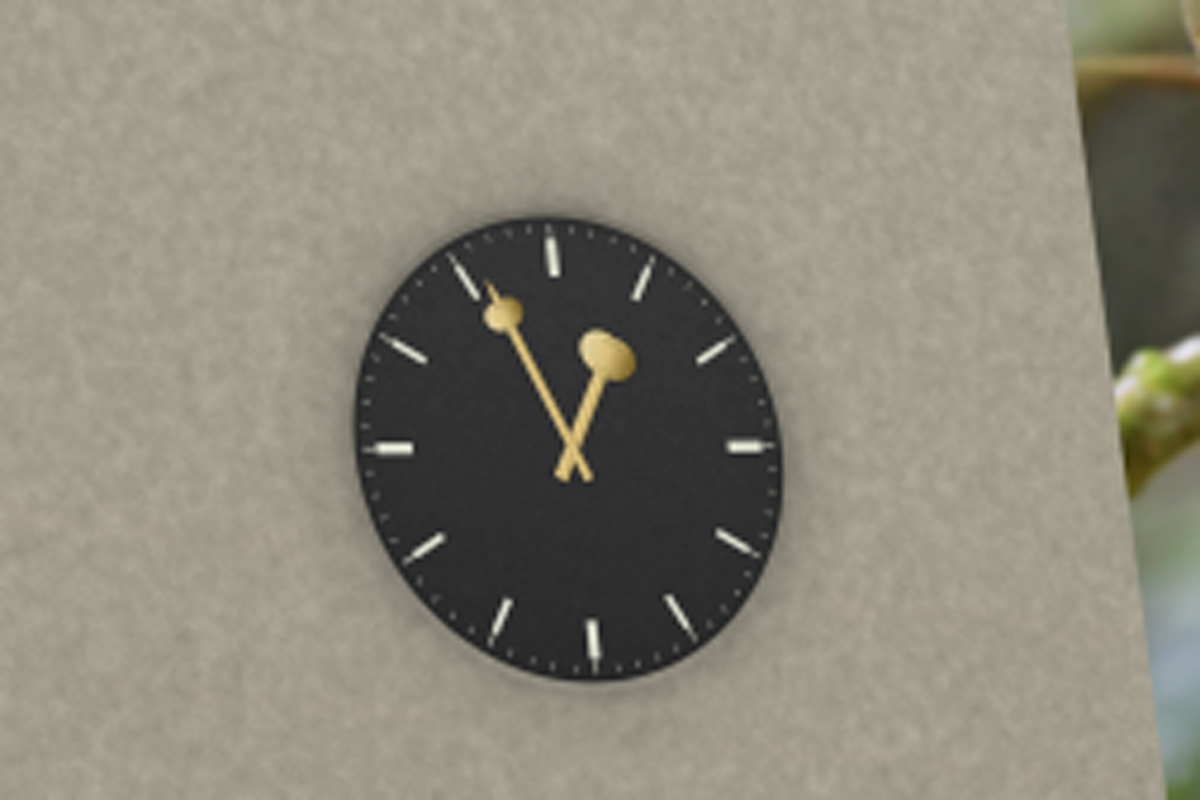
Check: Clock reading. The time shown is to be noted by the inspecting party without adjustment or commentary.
12:56
